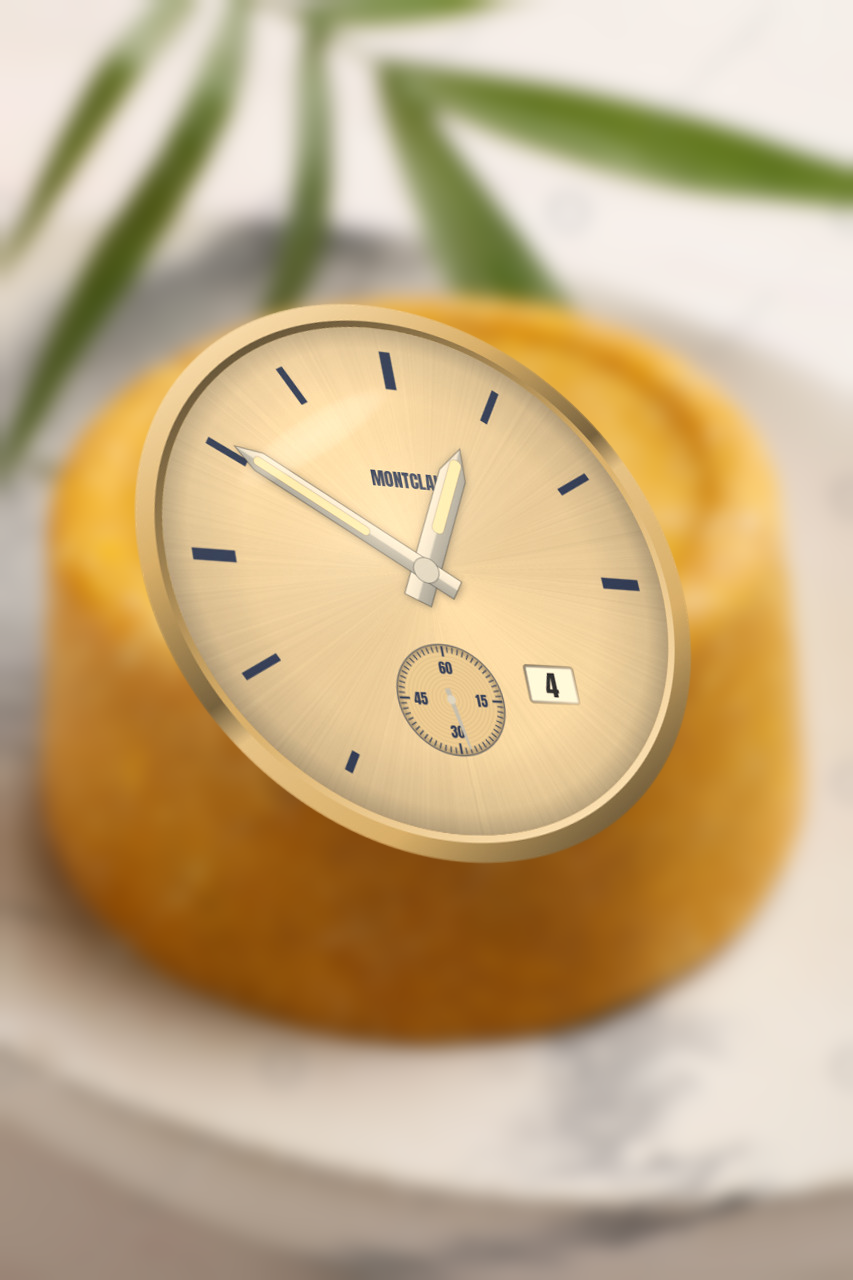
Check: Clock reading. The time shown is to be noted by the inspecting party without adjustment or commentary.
12:50:28
